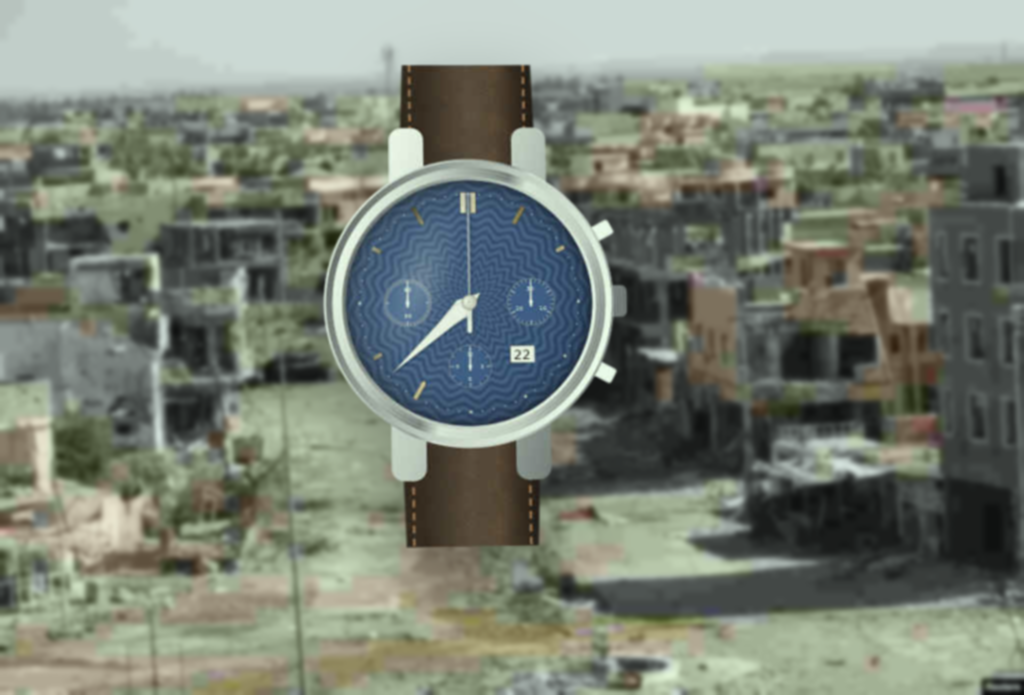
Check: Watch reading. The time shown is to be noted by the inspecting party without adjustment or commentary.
7:38
